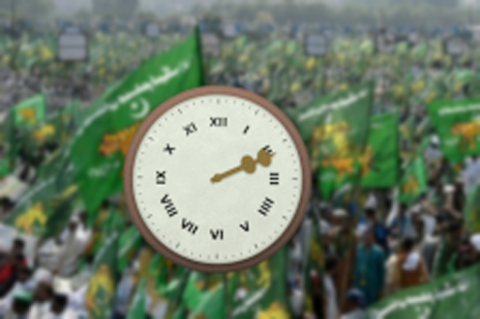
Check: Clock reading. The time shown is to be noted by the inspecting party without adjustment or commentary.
2:11
